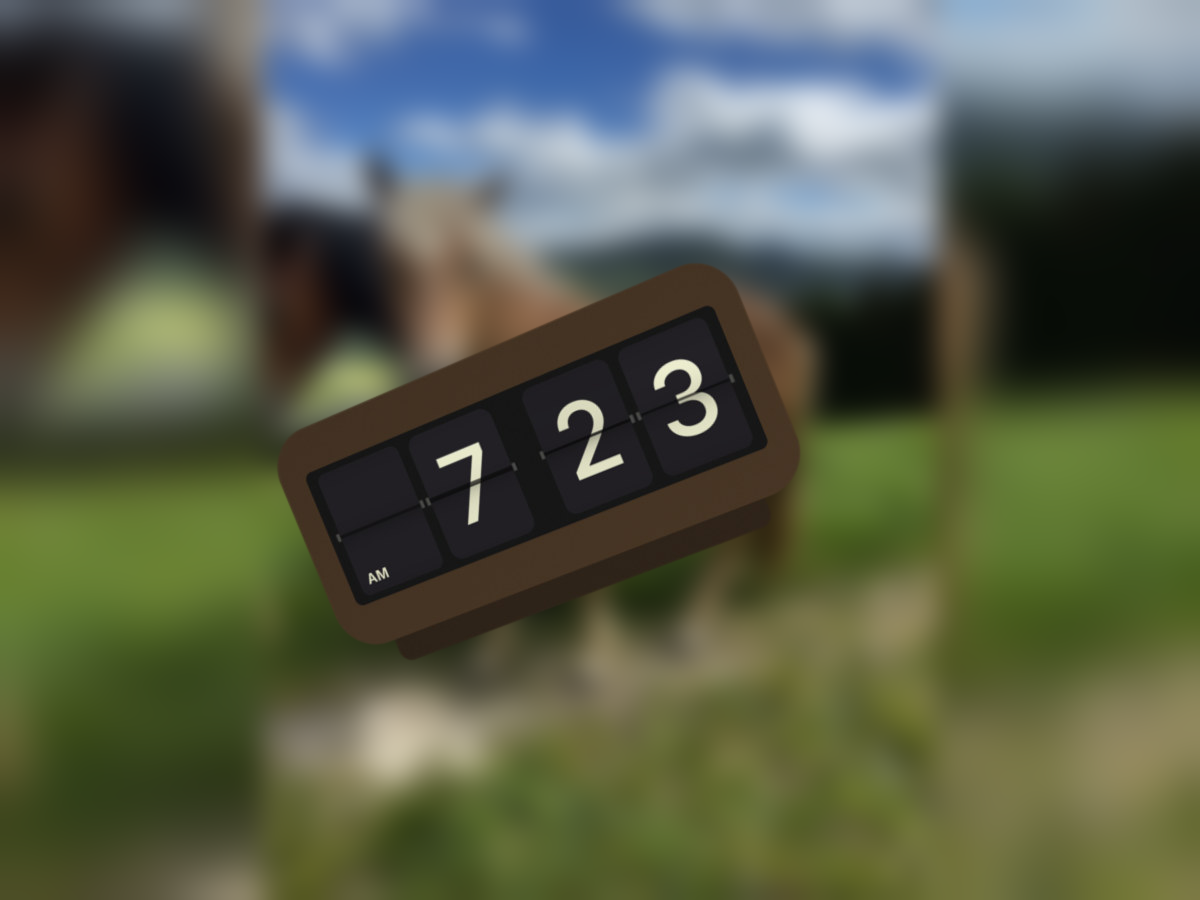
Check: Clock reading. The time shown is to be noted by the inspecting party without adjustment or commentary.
7:23
